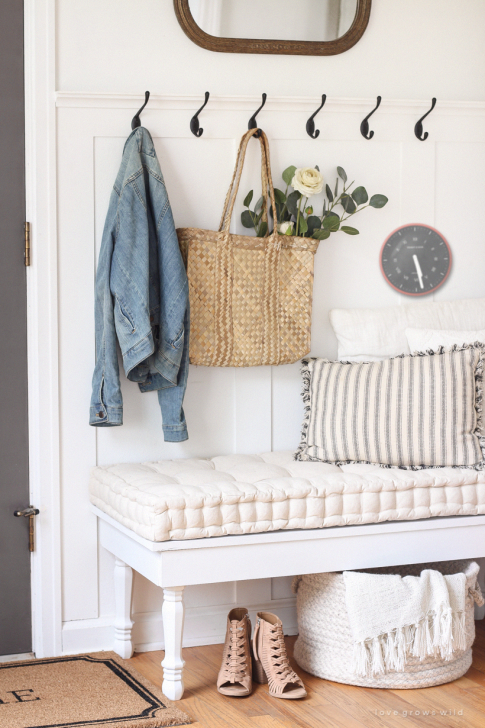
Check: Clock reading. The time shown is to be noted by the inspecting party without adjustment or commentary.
5:28
